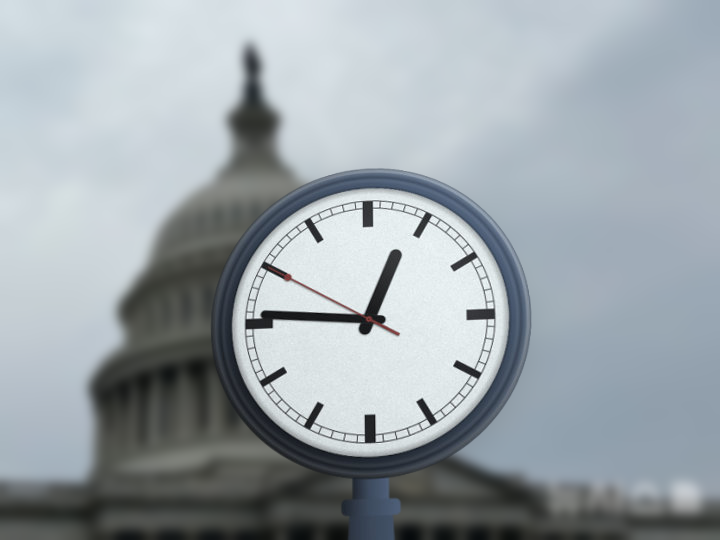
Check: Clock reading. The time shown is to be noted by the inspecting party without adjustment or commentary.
12:45:50
